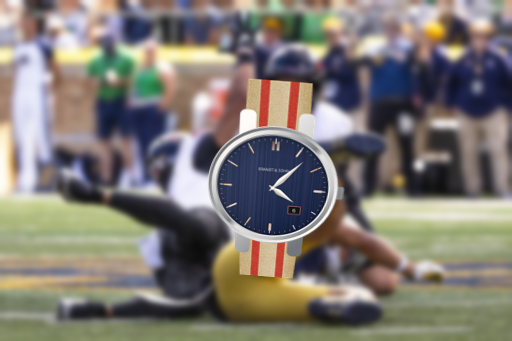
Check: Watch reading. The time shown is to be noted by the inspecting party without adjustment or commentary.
4:07
